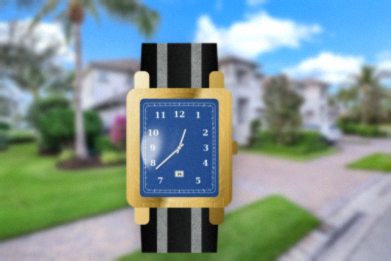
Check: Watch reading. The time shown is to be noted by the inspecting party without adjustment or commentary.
12:38
